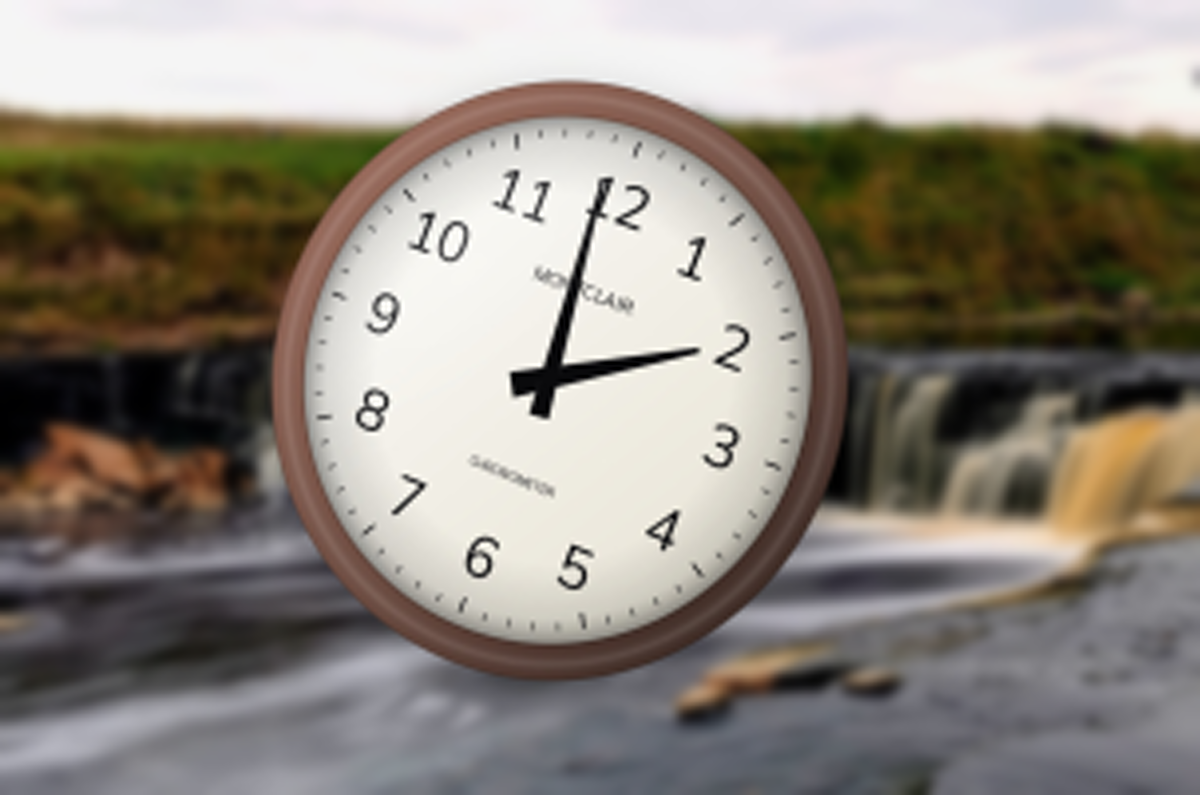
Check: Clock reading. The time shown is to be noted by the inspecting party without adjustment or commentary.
1:59
